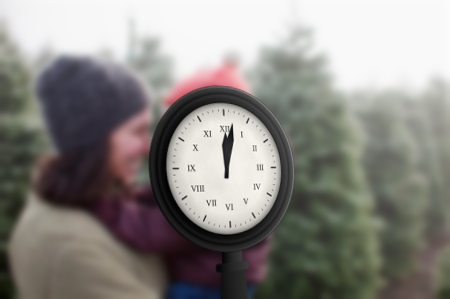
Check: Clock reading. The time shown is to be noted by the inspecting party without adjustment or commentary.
12:02
